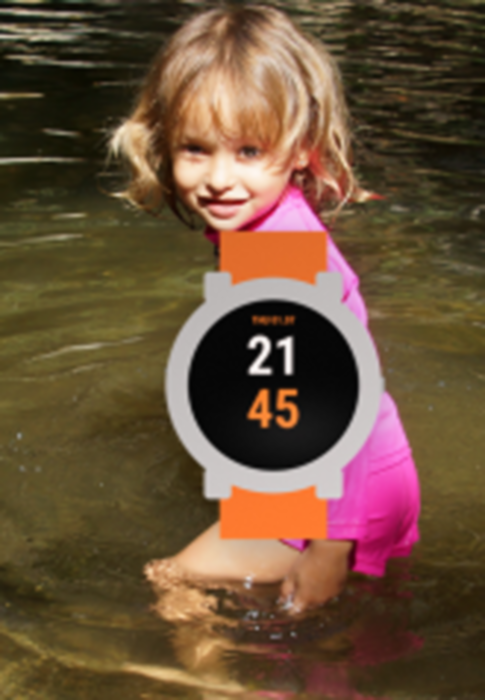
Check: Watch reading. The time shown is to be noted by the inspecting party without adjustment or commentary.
21:45
